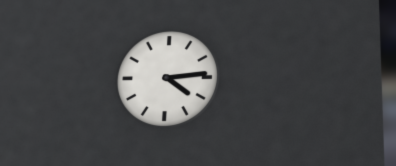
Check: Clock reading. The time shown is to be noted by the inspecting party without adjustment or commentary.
4:14
